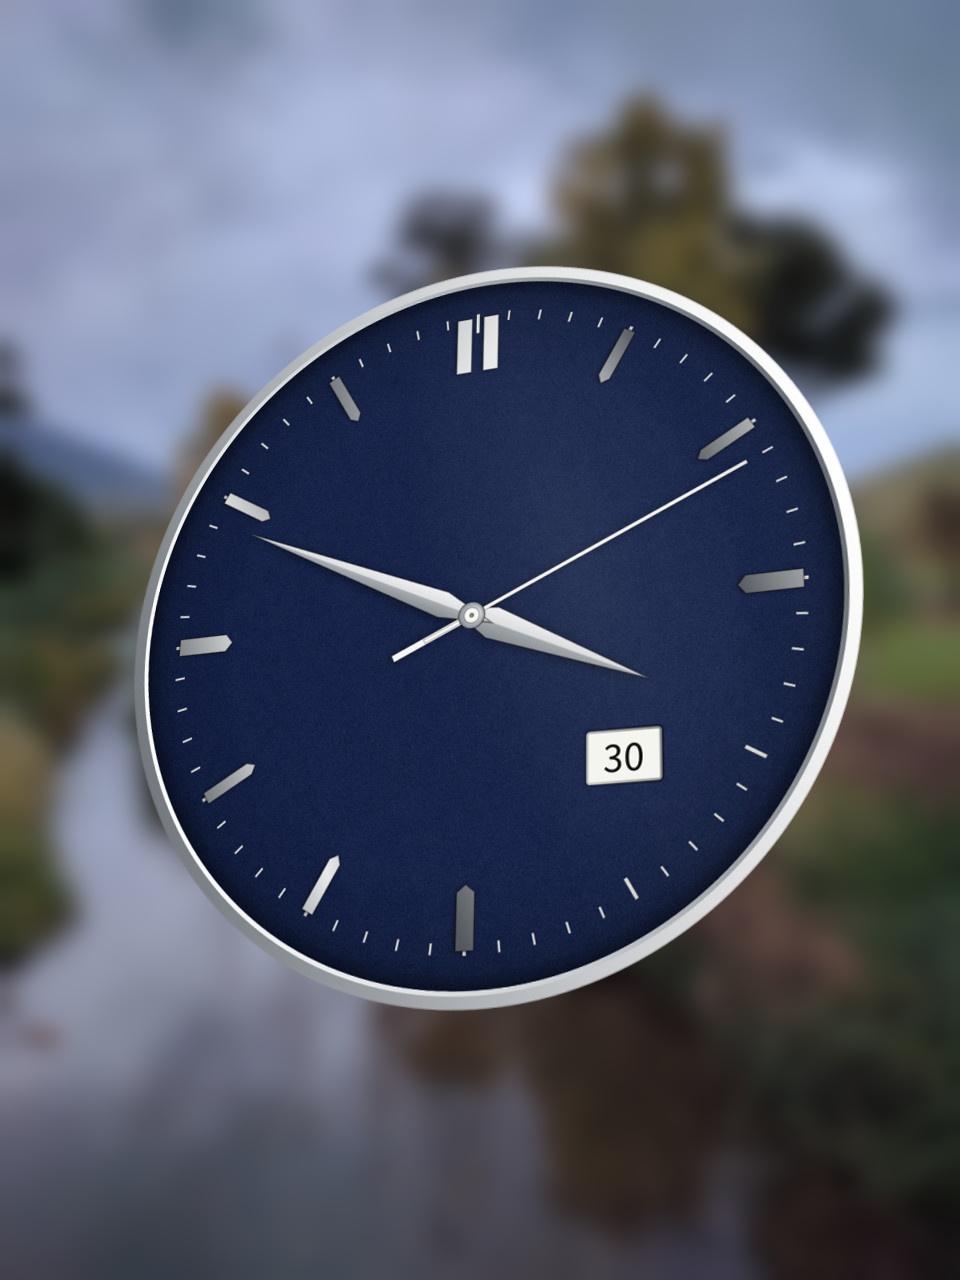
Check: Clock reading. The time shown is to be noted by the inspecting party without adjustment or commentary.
3:49:11
